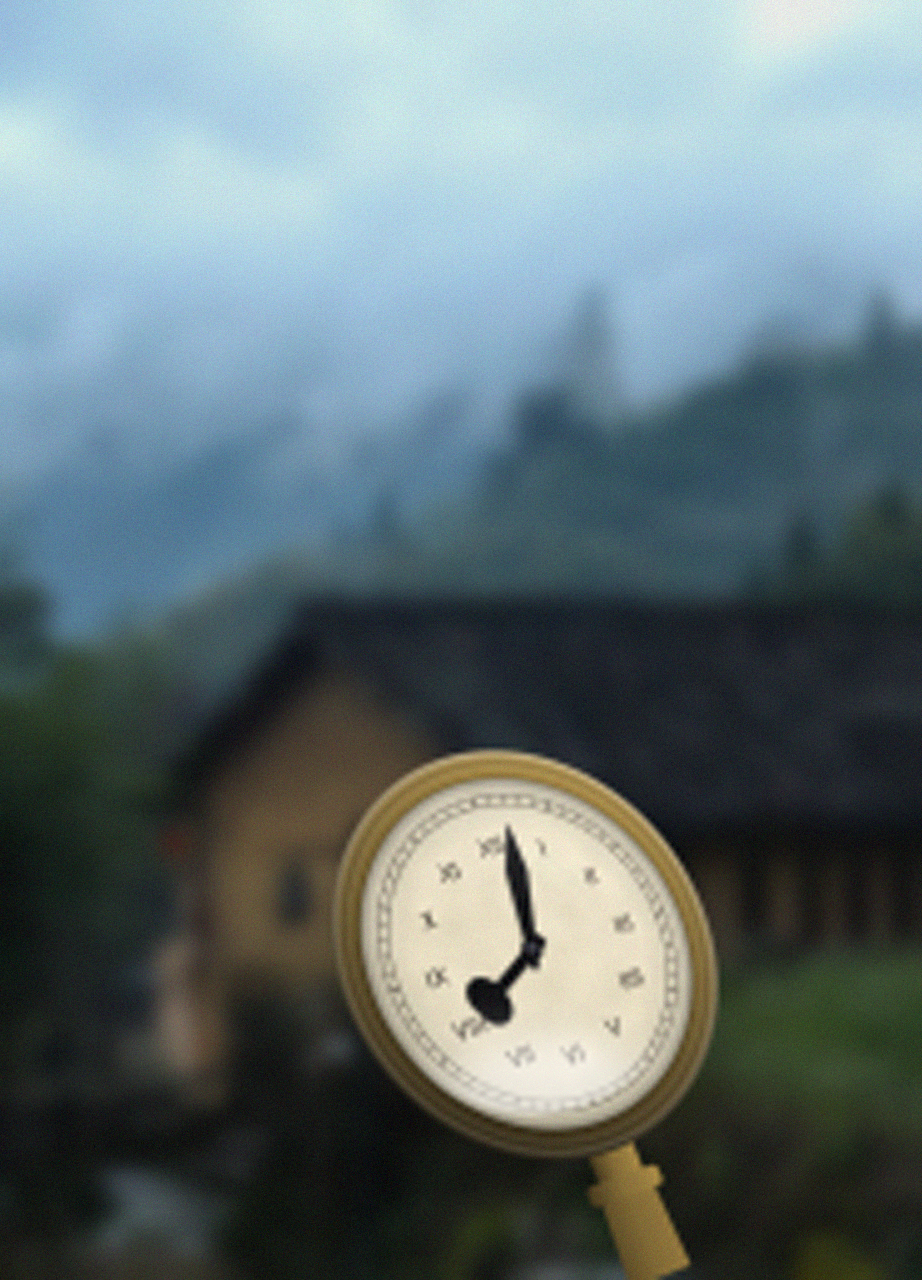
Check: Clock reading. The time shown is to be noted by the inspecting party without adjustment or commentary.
8:02
